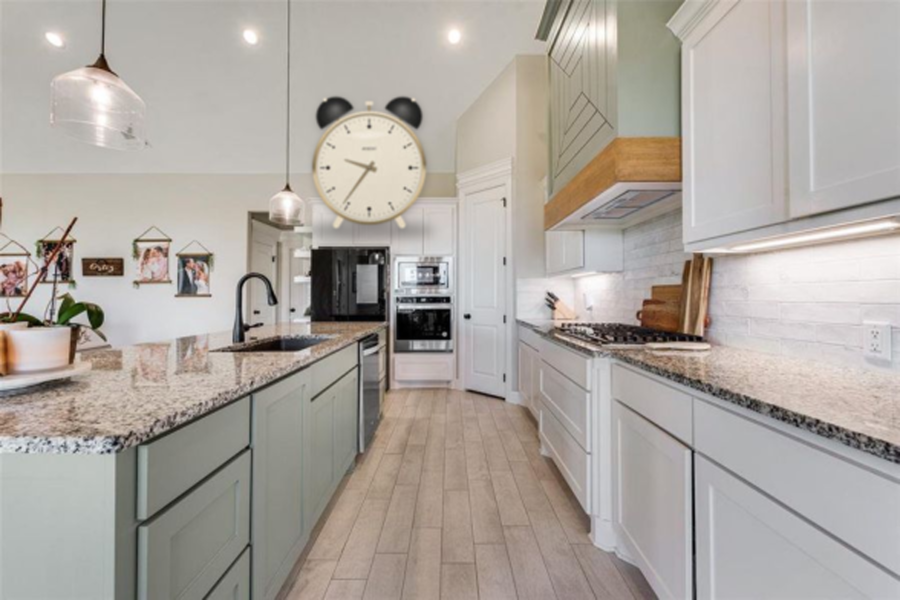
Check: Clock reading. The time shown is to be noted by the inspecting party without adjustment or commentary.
9:36
